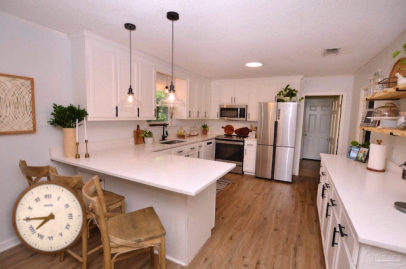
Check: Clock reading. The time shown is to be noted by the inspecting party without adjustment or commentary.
7:45
